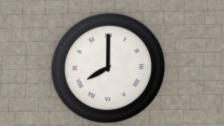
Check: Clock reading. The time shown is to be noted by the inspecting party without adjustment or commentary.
8:00
